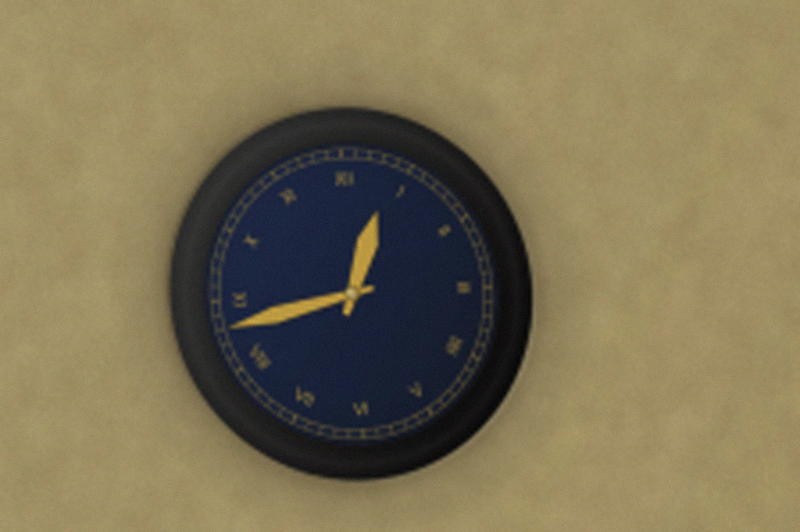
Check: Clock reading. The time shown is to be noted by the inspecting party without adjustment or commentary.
12:43
